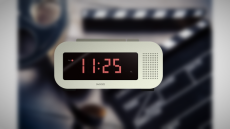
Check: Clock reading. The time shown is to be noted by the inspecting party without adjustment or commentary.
11:25
